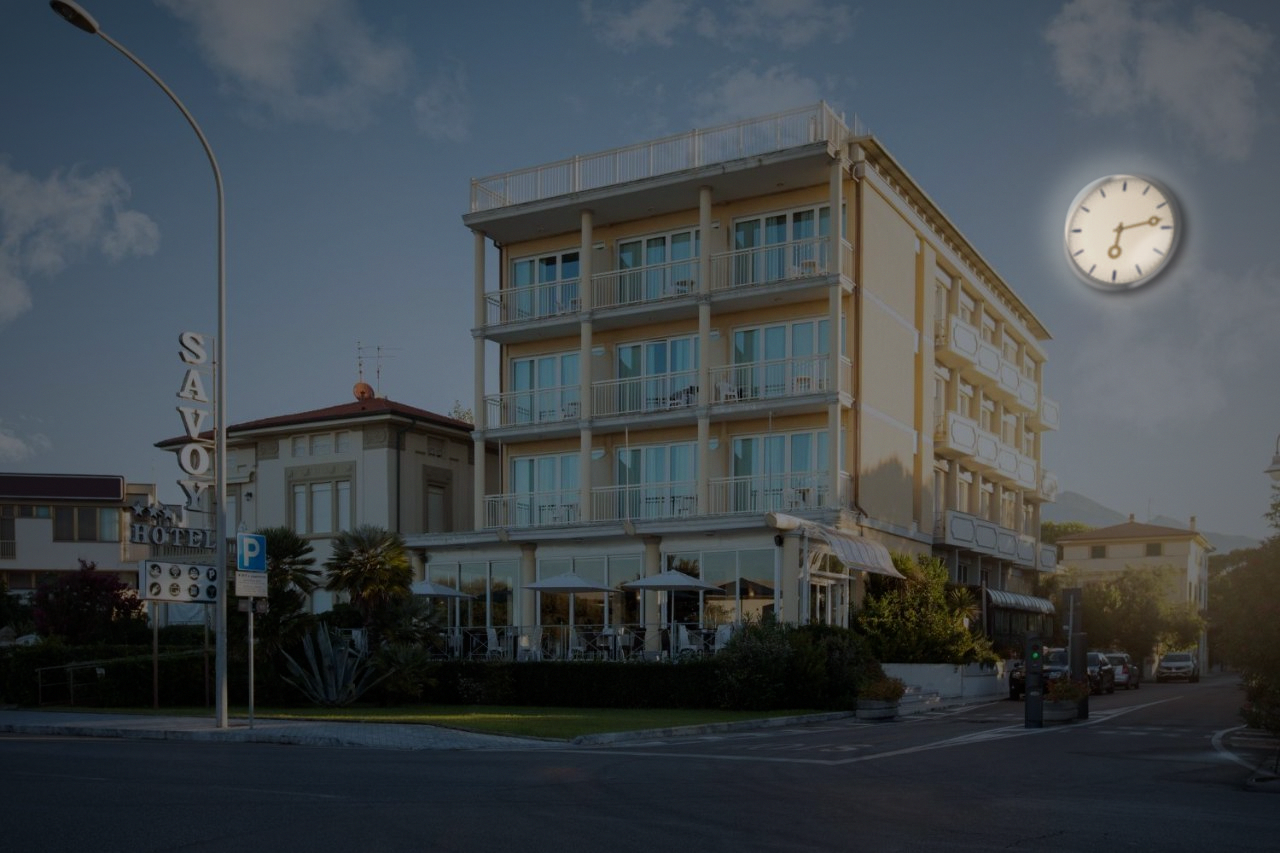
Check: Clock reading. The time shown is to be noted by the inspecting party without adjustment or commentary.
6:13
